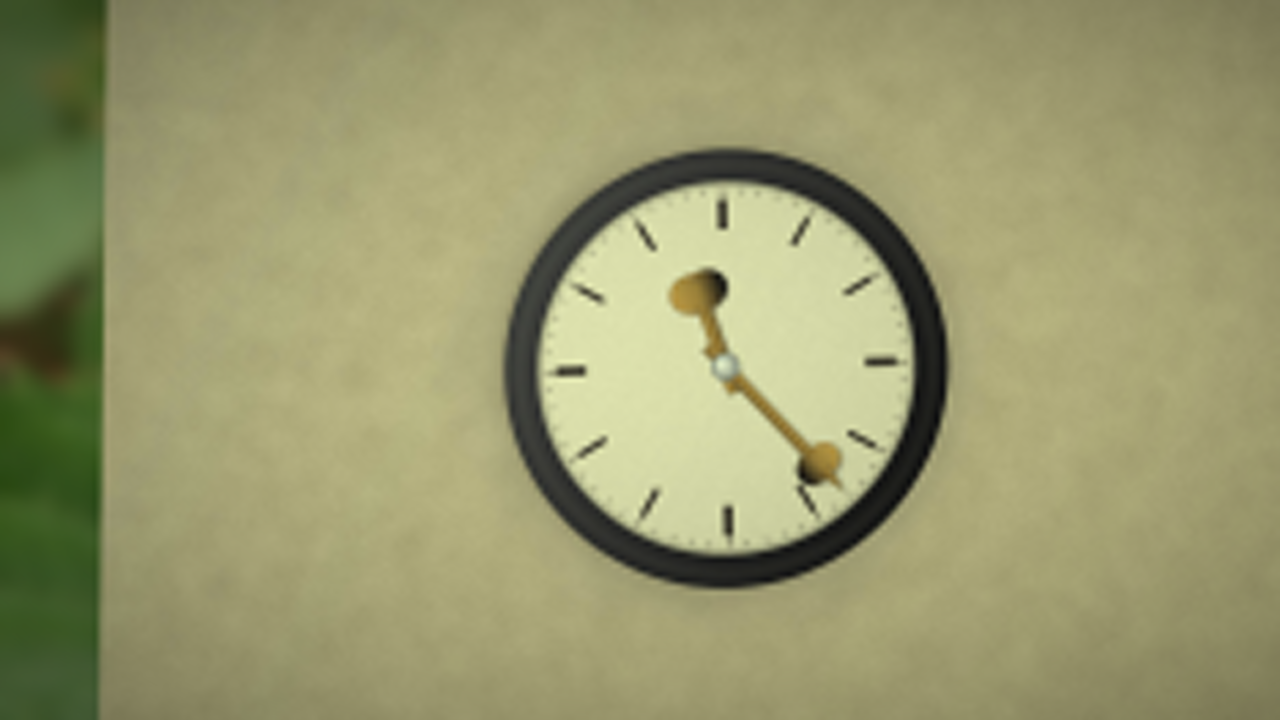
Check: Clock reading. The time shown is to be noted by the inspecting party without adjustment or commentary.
11:23
